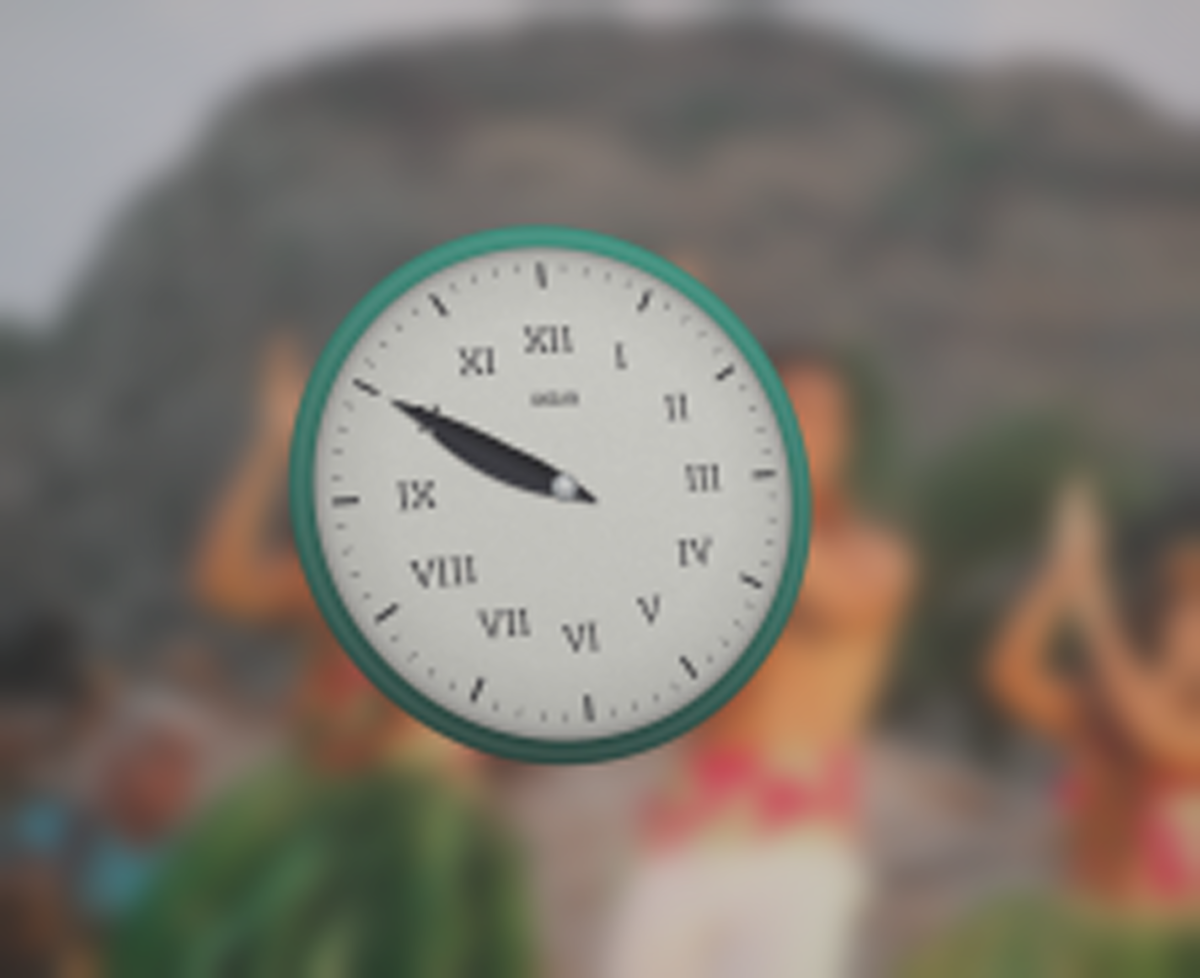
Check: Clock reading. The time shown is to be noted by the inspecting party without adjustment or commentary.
9:50
